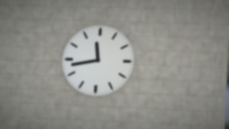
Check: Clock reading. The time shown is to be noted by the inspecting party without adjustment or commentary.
11:43
